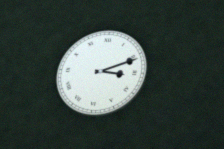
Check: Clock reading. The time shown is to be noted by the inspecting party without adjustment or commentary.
3:11
